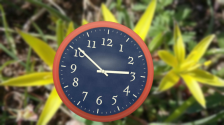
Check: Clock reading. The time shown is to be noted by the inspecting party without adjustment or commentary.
2:51
